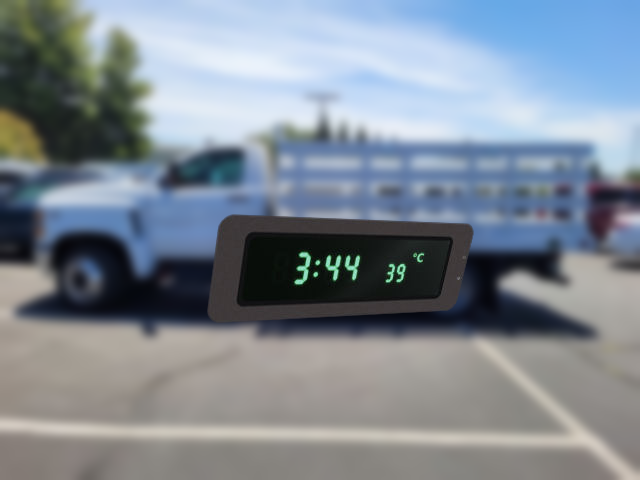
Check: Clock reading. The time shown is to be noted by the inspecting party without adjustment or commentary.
3:44
